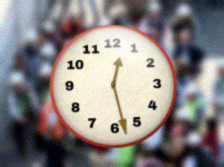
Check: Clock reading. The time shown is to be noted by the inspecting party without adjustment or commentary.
12:28
